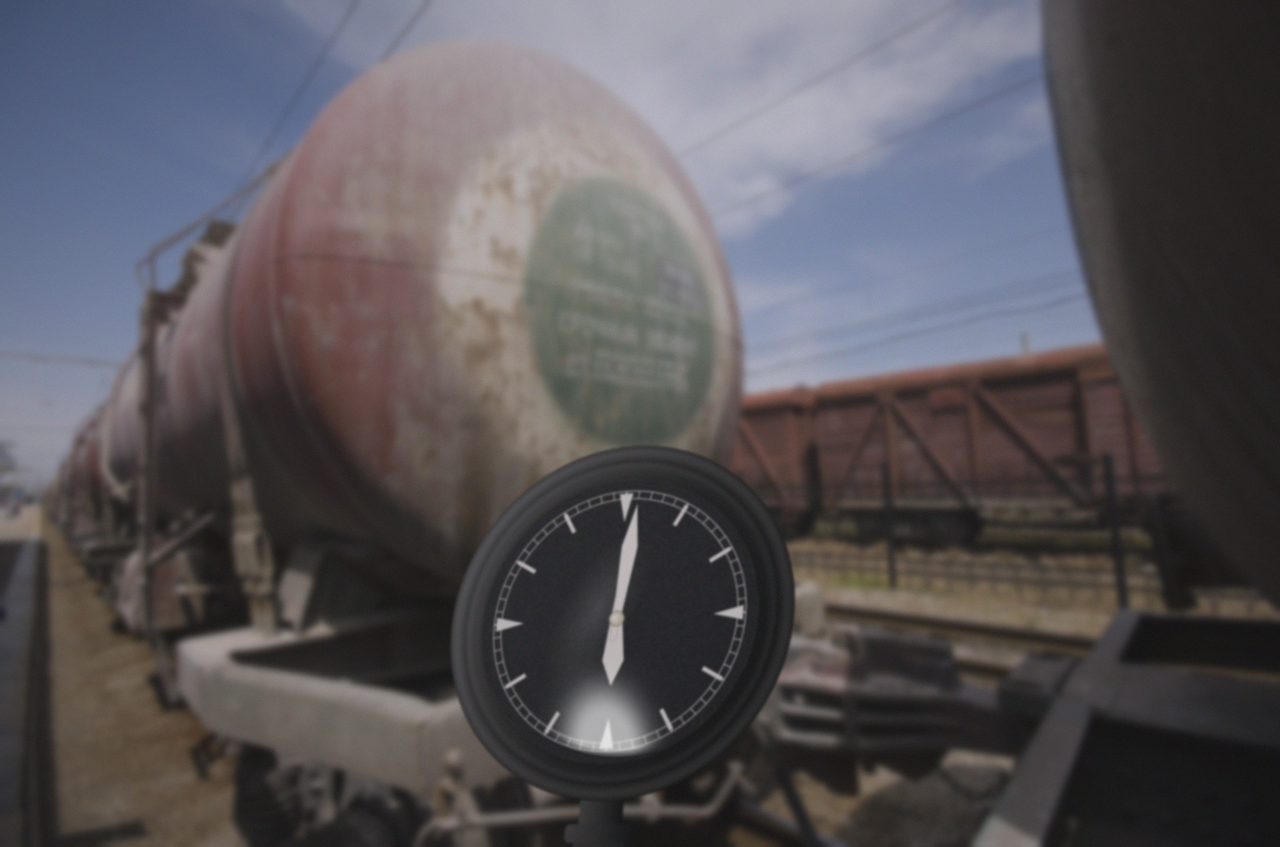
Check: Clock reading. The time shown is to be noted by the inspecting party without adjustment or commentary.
6:01
